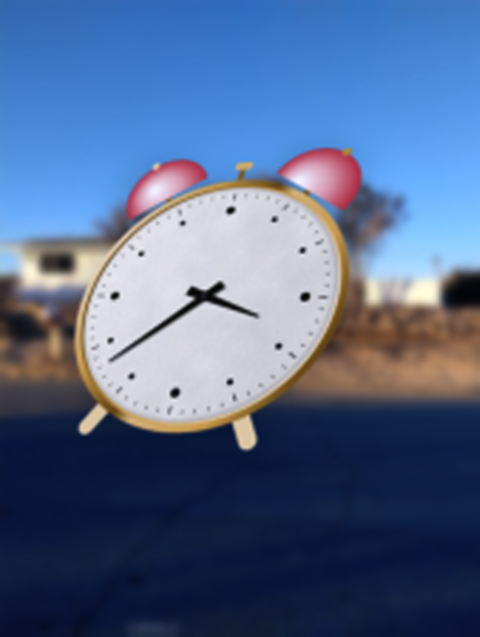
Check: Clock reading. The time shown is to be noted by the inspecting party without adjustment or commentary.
3:38
